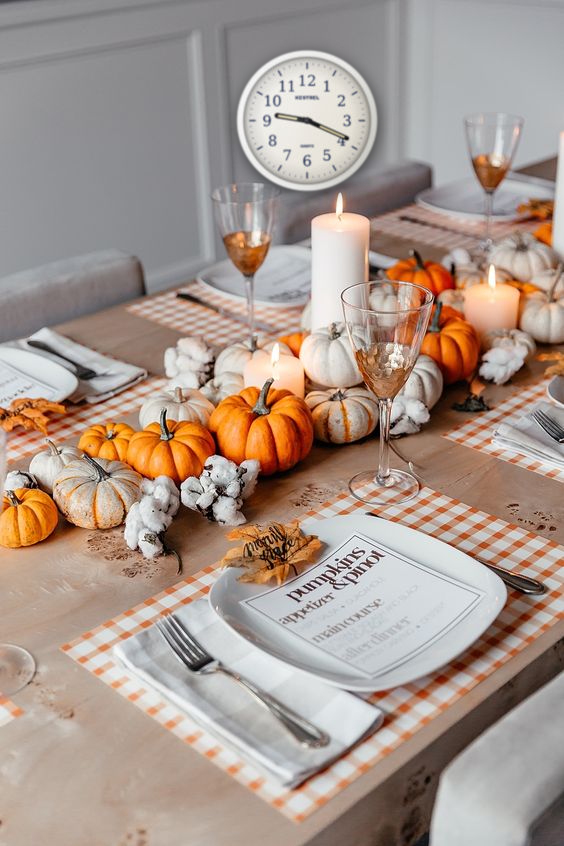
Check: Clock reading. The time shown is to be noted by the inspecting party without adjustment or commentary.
9:19
